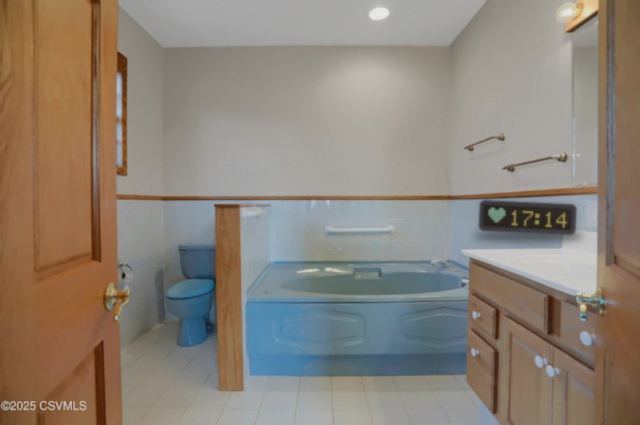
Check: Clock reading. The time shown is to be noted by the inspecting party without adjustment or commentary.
17:14
